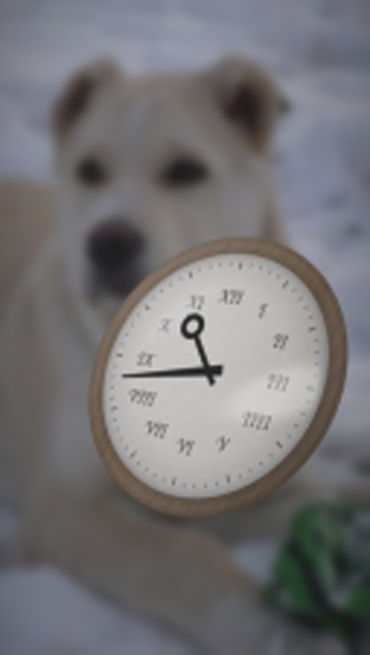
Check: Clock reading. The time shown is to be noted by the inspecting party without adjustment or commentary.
10:43
